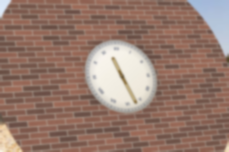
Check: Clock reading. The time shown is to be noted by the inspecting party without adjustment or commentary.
11:27
